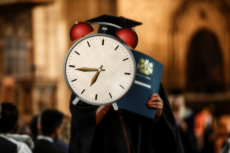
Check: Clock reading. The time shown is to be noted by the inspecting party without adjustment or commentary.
6:44
